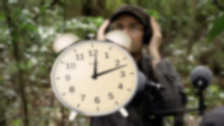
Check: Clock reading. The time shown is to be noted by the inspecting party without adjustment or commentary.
12:12
